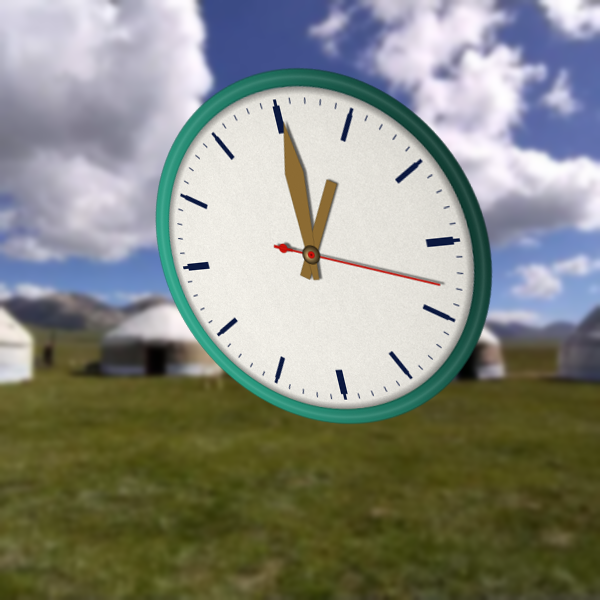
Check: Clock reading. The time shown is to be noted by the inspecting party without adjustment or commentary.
1:00:18
